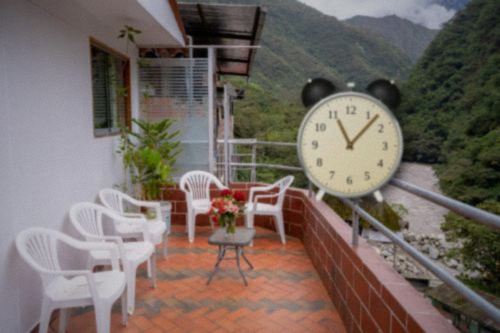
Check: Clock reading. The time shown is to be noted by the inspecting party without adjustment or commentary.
11:07
